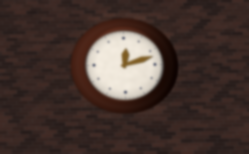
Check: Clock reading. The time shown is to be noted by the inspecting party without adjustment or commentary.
12:12
